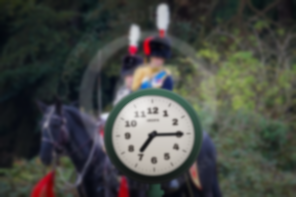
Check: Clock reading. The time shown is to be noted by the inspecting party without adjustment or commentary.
7:15
